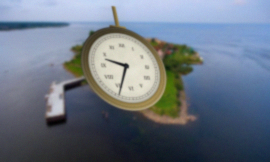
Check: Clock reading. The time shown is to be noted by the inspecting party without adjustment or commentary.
9:34
